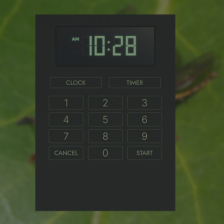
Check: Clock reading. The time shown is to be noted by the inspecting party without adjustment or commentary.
10:28
